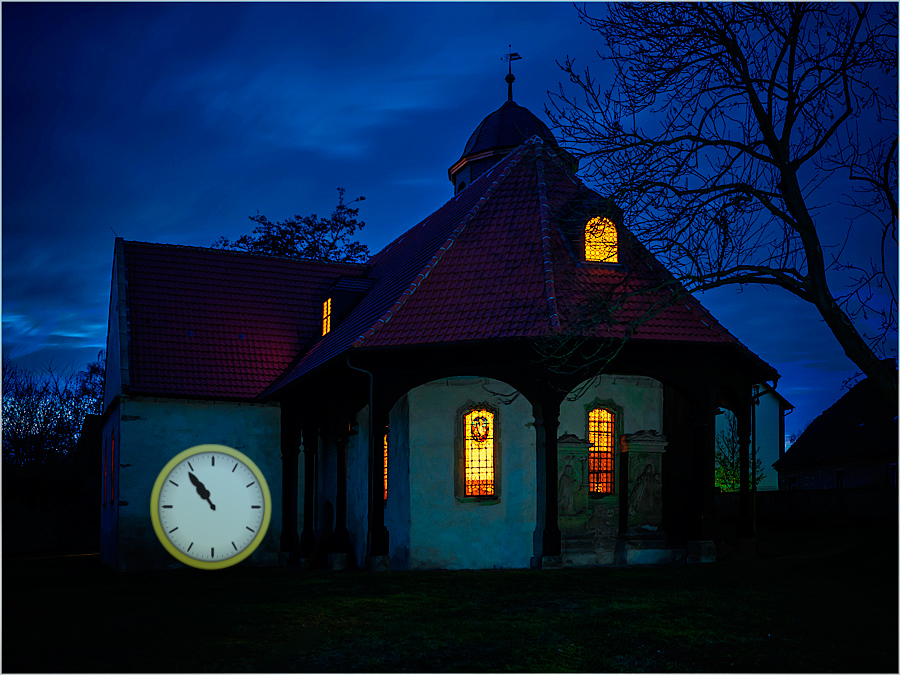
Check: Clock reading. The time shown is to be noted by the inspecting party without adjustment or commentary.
10:54
